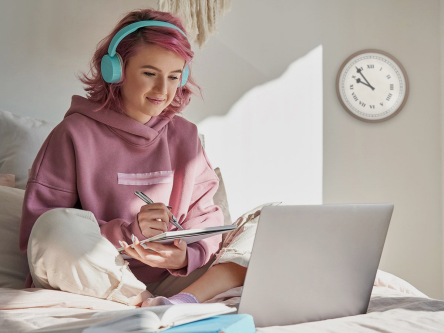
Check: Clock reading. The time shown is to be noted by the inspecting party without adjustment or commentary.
9:54
